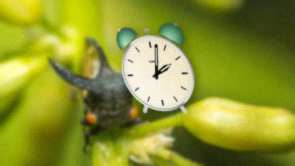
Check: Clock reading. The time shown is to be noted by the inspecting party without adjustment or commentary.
2:02
